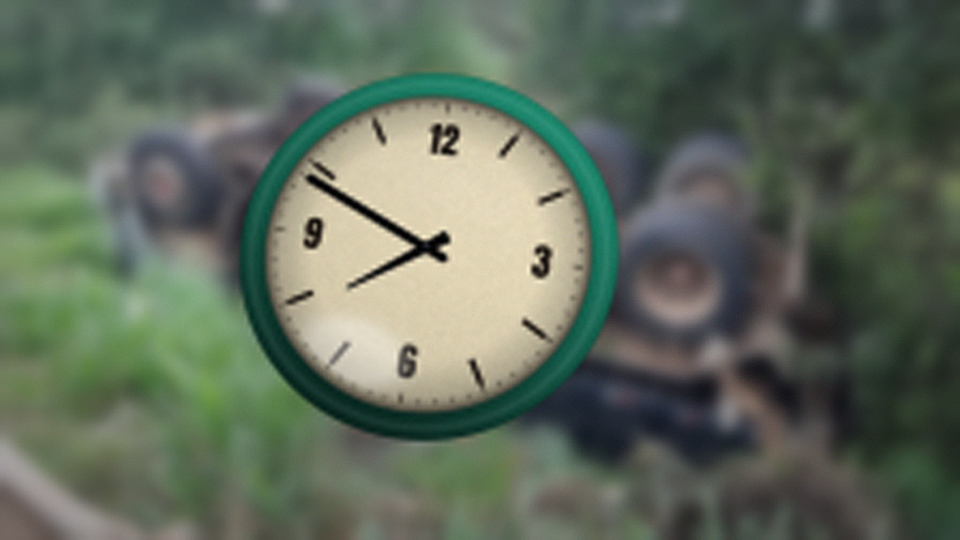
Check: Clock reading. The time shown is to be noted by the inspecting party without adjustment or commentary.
7:49
